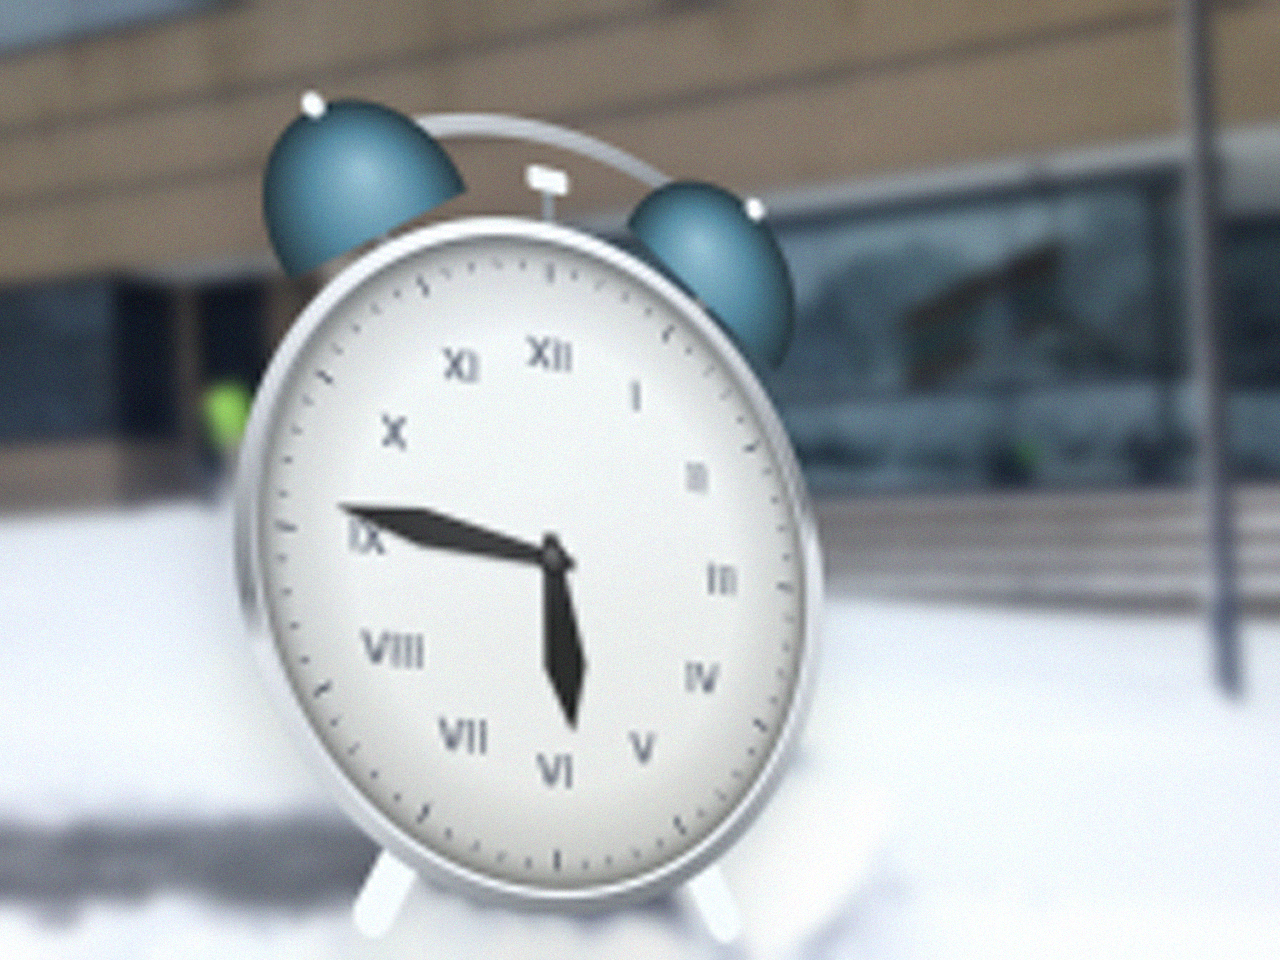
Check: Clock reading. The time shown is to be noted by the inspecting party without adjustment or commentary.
5:46
